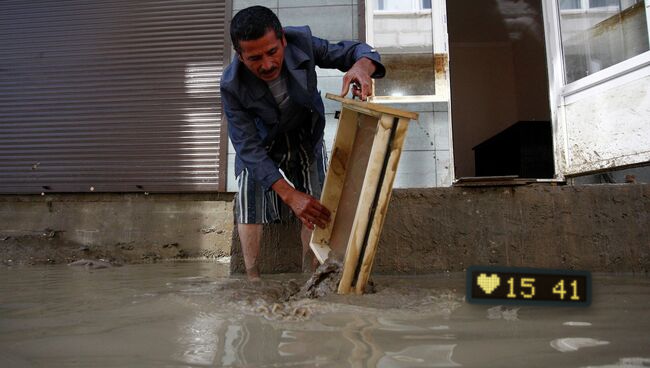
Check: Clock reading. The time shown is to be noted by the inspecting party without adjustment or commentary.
15:41
